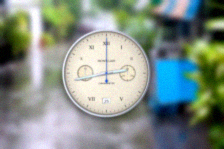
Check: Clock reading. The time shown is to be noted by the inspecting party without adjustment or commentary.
2:43
